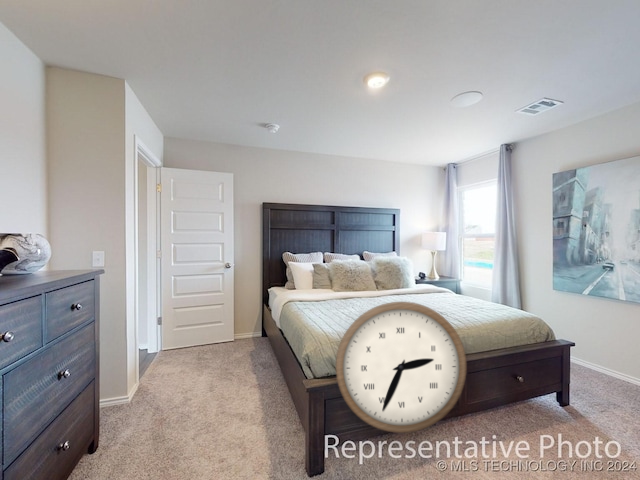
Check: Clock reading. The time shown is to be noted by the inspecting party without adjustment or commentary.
2:34
